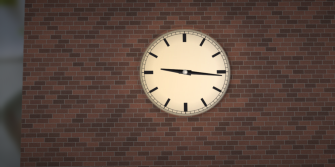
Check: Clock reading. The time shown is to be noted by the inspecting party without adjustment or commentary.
9:16
